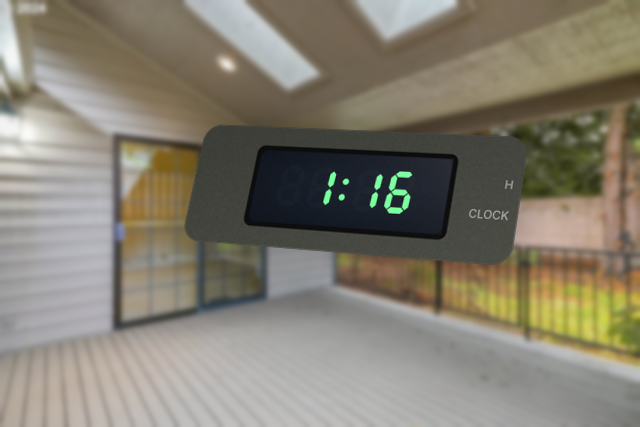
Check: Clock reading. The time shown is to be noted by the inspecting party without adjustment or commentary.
1:16
